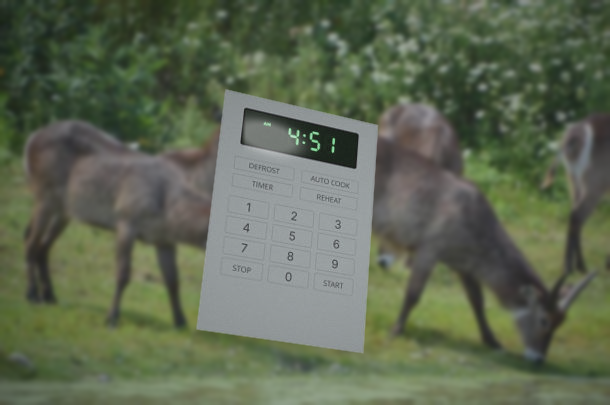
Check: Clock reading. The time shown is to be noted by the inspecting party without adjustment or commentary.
4:51
